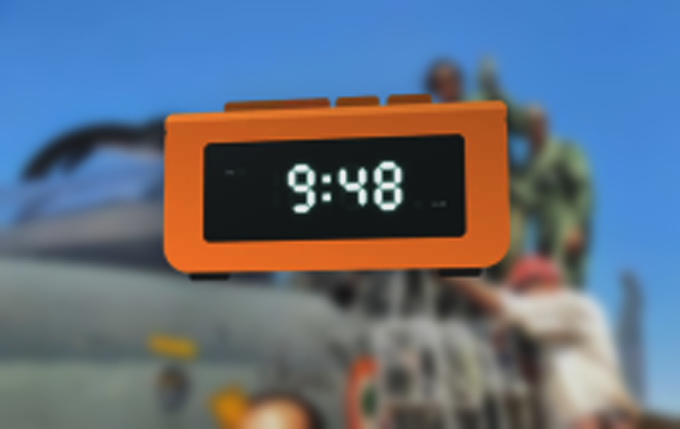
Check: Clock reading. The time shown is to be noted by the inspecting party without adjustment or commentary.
9:48
